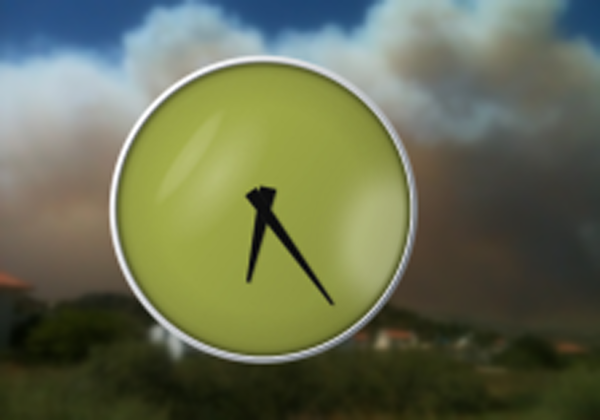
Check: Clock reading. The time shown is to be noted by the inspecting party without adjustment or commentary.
6:24
